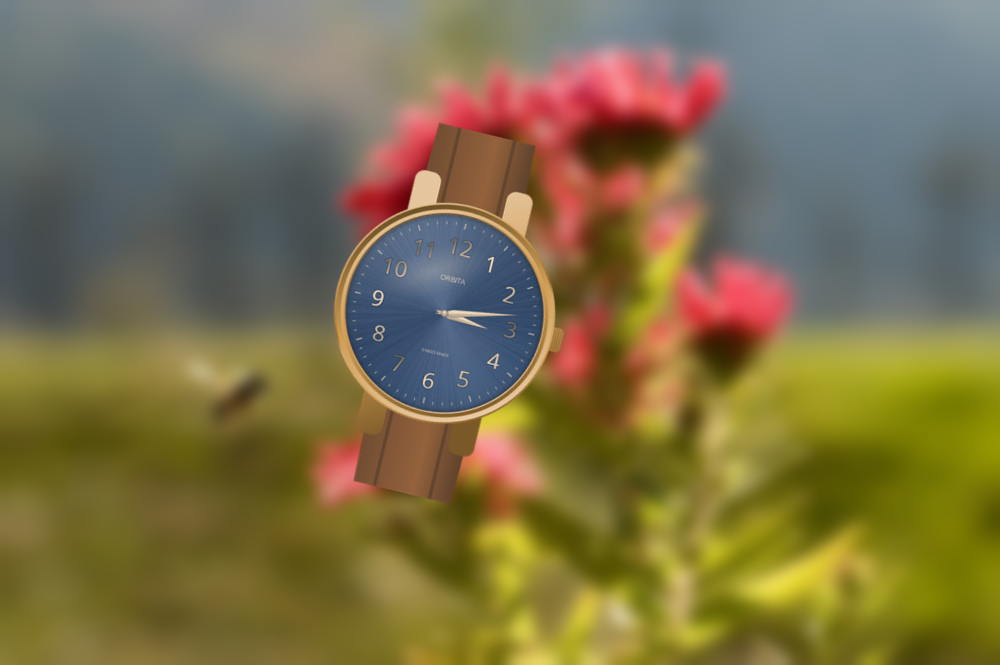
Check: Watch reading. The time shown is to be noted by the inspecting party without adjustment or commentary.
3:13
